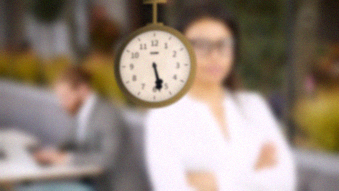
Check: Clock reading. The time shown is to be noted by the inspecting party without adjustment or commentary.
5:28
